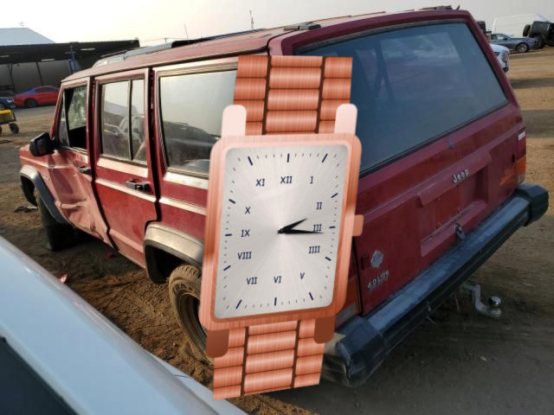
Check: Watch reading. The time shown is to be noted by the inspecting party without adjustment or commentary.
2:16
